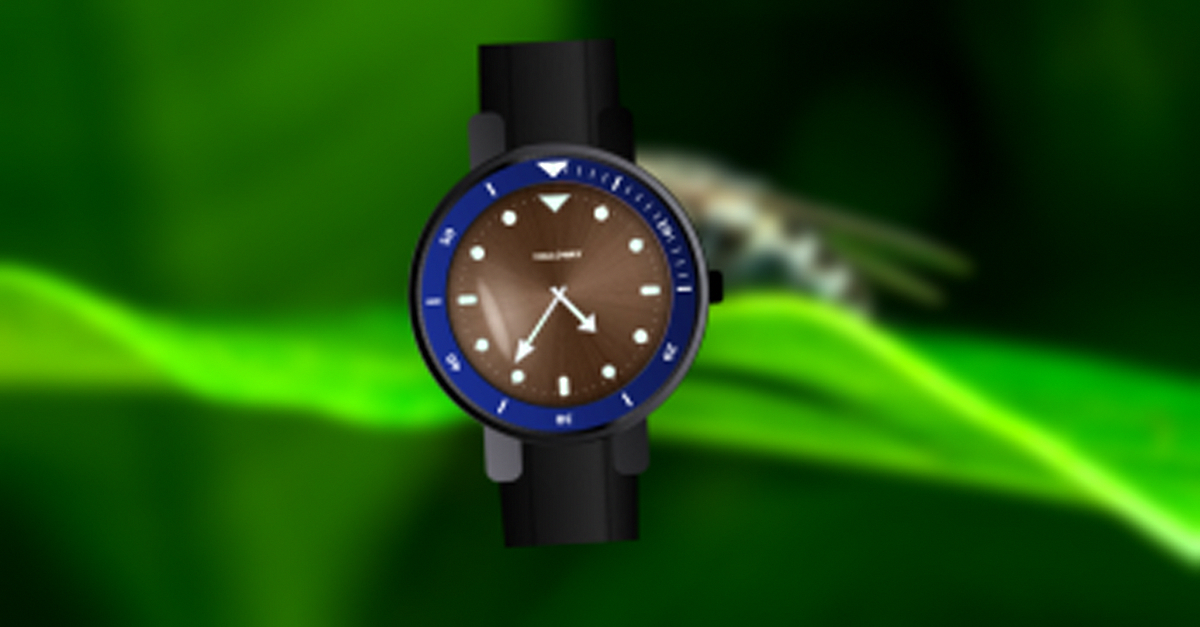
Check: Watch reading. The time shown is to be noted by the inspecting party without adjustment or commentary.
4:36
